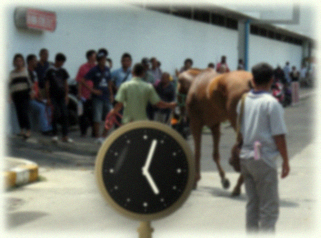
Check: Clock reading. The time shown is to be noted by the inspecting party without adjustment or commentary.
5:03
